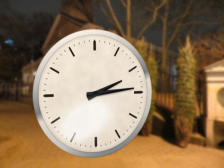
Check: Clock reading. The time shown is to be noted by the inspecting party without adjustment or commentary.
2:14
